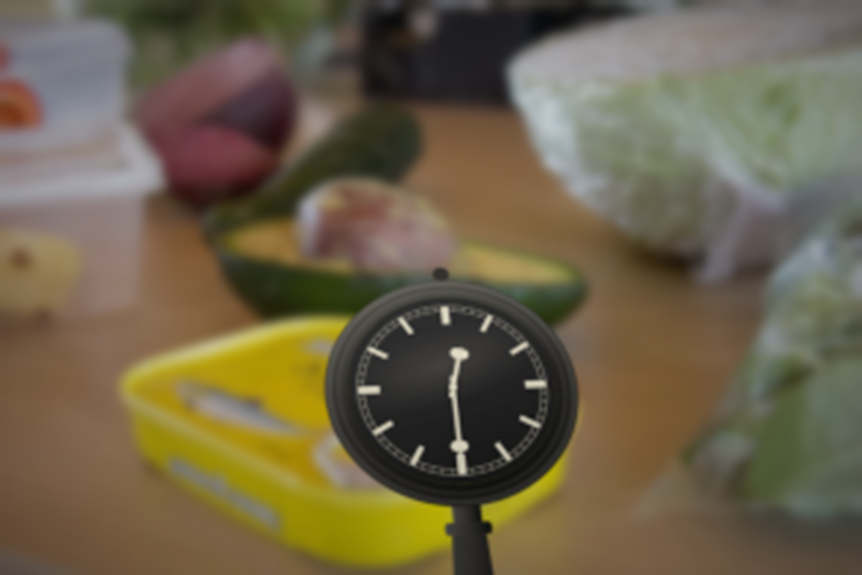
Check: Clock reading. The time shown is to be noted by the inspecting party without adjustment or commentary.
12:30
